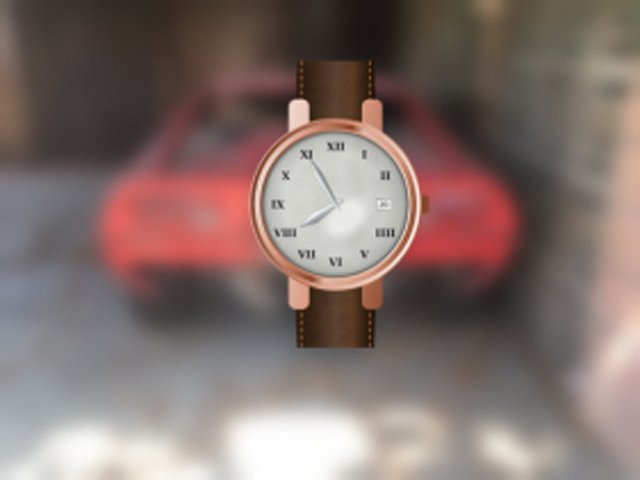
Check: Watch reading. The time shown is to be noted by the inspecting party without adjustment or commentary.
7:55
